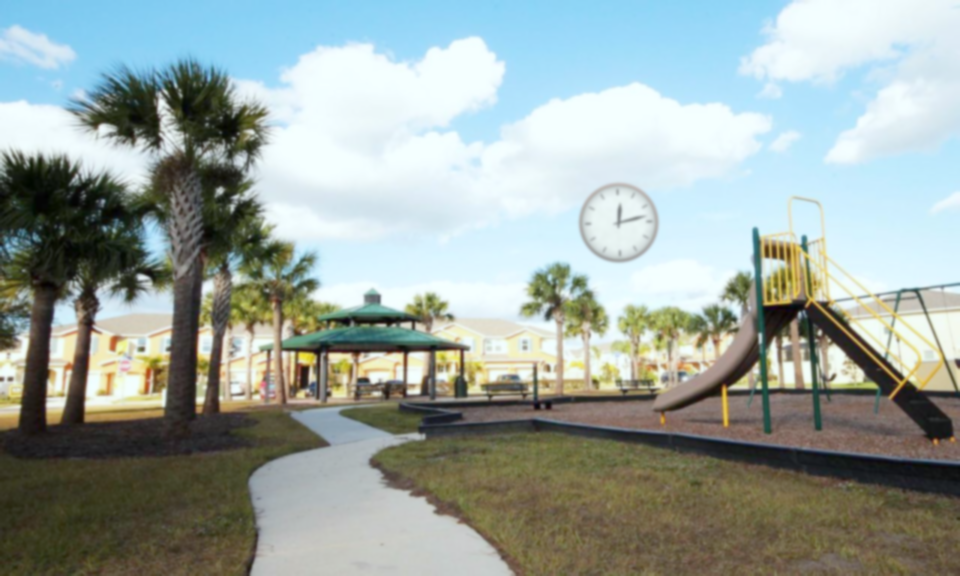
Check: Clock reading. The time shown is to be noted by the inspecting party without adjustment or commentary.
12:13
